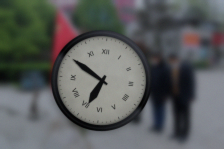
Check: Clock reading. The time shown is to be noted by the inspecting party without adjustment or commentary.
6:50
